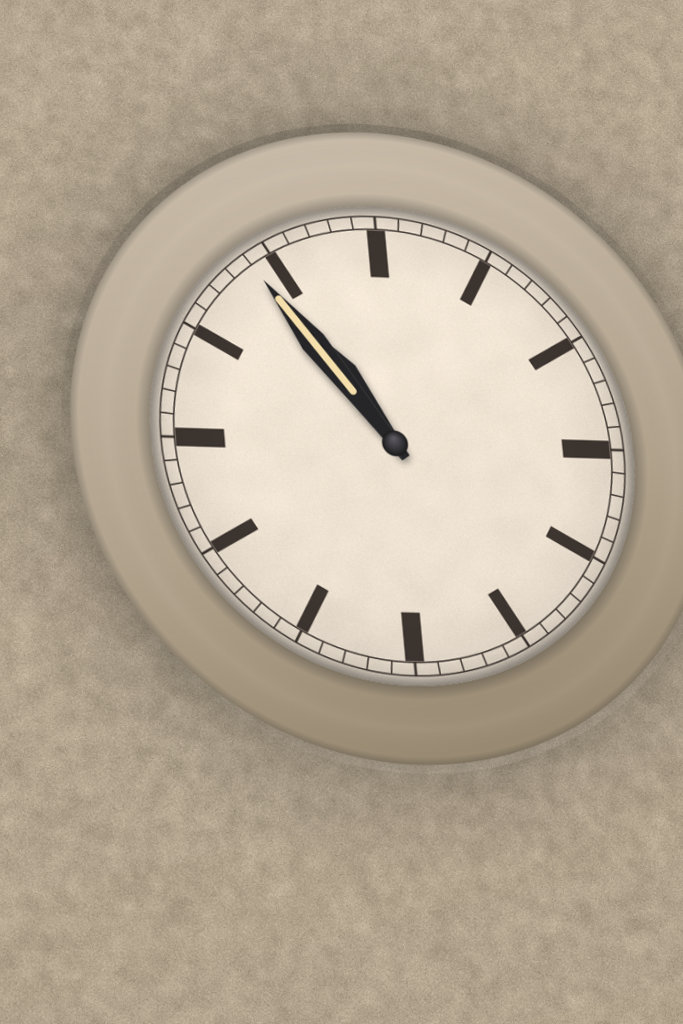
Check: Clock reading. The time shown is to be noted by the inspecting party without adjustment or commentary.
10:54
